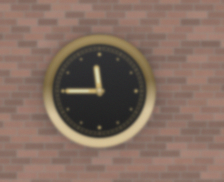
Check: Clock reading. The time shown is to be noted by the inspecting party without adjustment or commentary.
11:45
